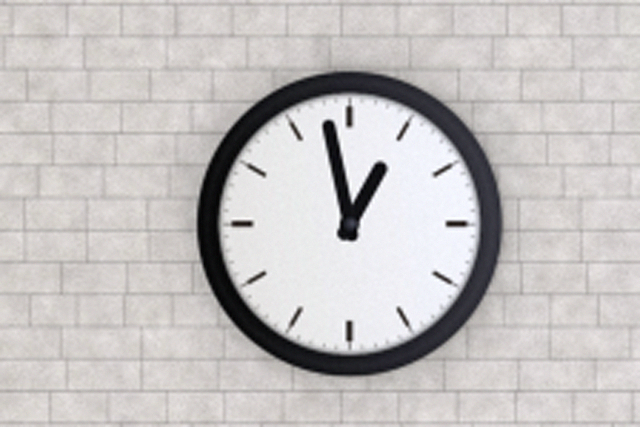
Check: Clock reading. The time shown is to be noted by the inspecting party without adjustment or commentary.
12:58
